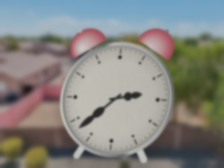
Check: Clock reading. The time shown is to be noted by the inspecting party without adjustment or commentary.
2:38
